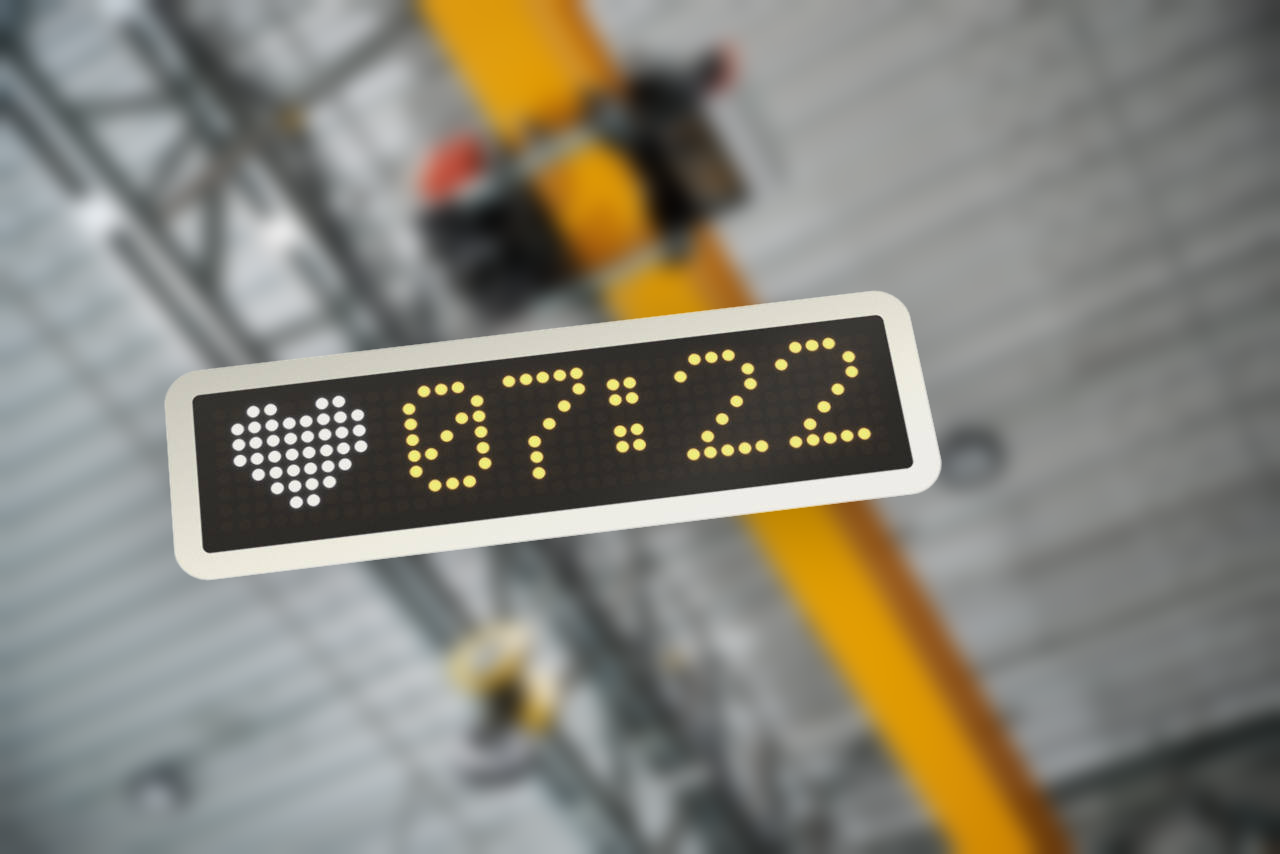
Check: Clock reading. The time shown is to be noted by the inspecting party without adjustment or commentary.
7:22
